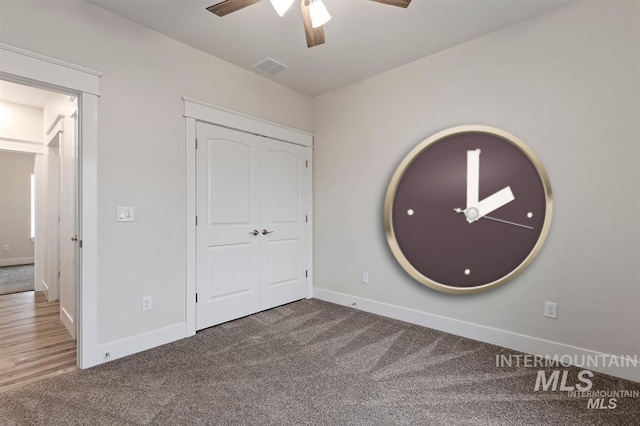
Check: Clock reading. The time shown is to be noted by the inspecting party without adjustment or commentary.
1:59:17
